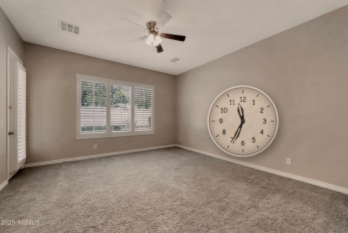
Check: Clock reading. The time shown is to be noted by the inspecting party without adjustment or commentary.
11:34
